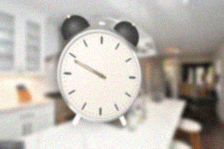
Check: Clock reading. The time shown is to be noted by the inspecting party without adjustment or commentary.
9:49
